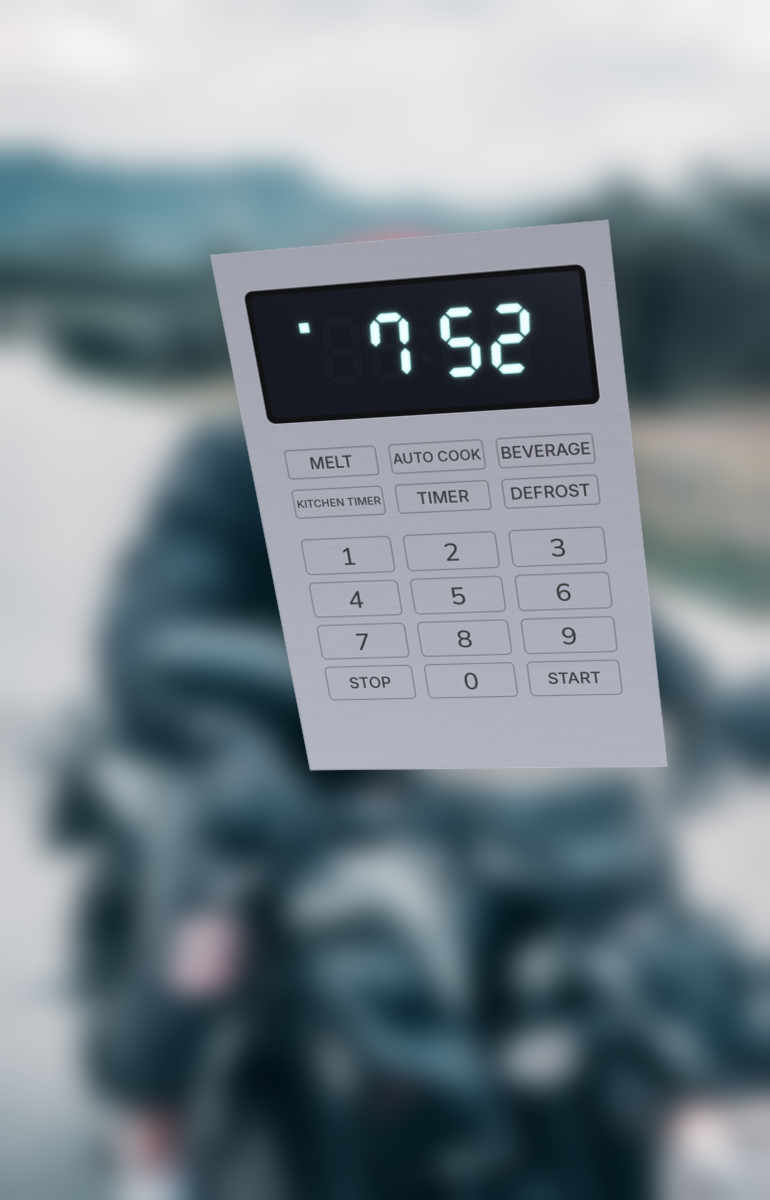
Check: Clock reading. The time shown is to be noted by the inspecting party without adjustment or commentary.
7:52
